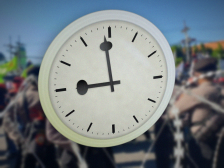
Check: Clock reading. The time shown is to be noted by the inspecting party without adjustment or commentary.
8:59
